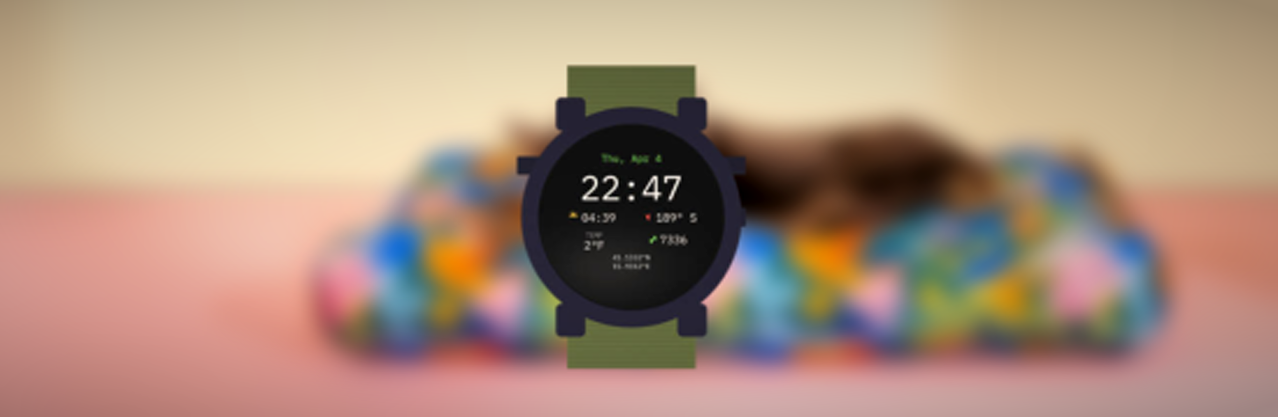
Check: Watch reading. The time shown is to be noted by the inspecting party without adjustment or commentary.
22:47
